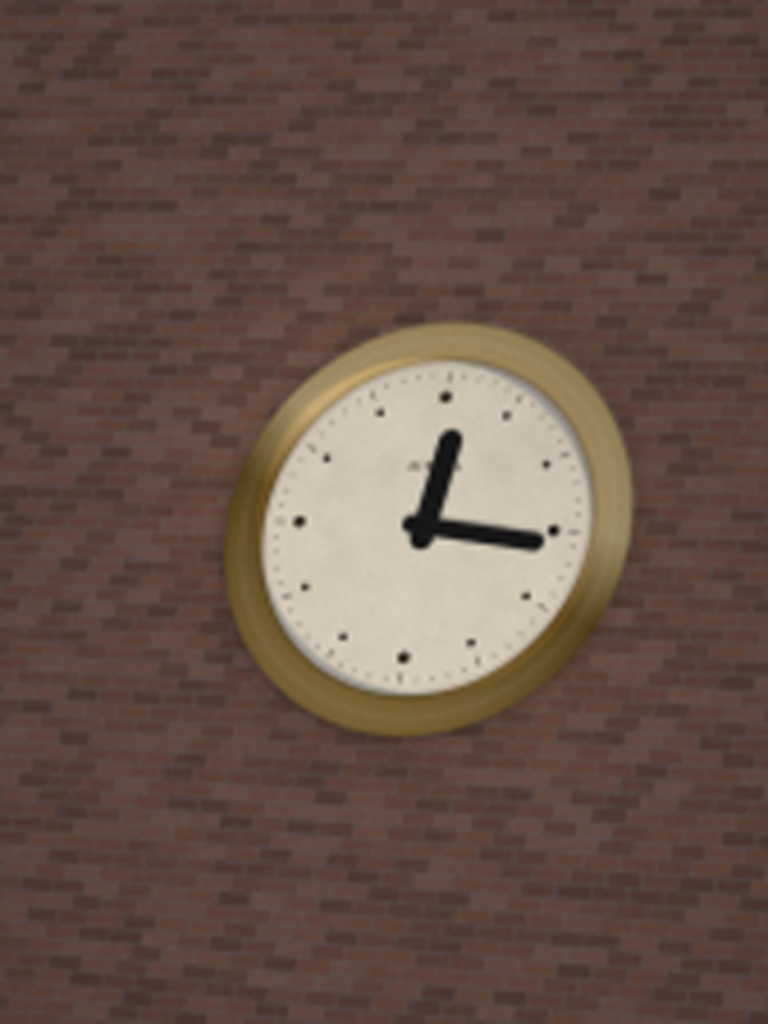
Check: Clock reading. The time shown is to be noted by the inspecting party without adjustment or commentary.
12:16
